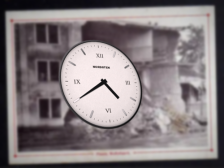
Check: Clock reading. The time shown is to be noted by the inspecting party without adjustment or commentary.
4:40
